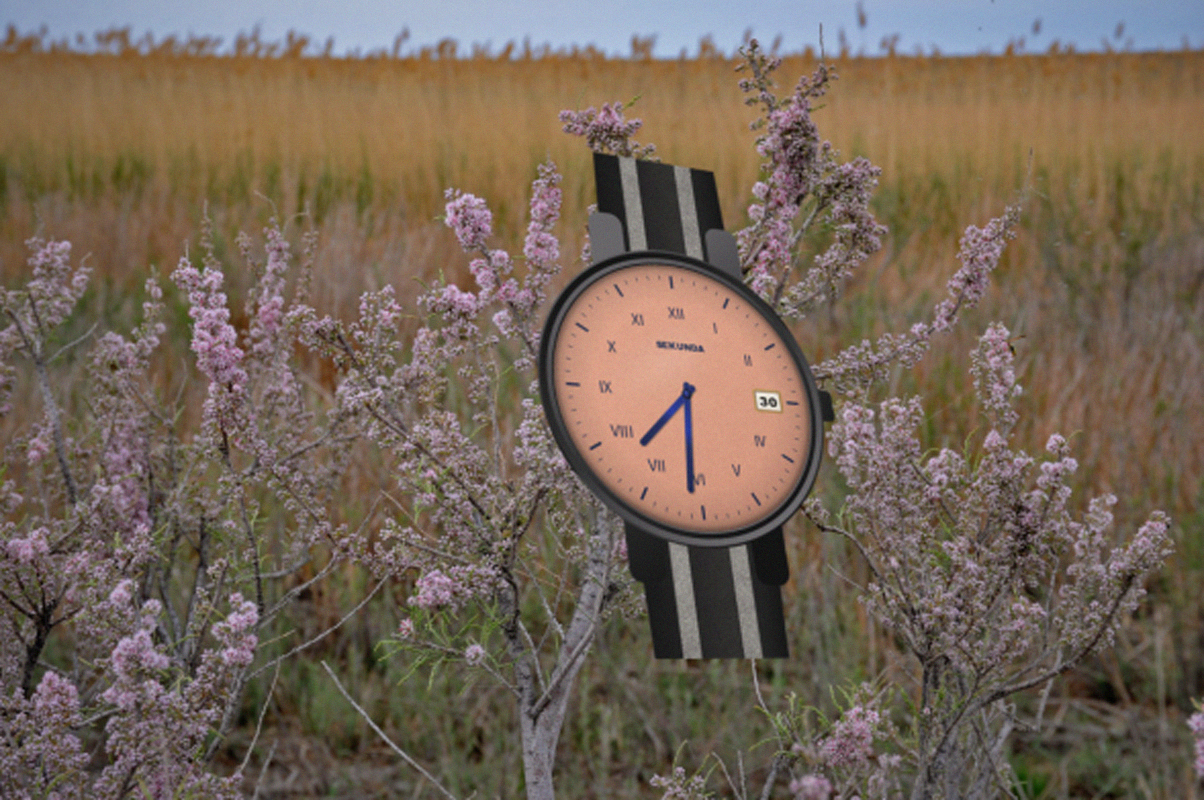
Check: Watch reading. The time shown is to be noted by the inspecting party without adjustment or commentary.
7:31
